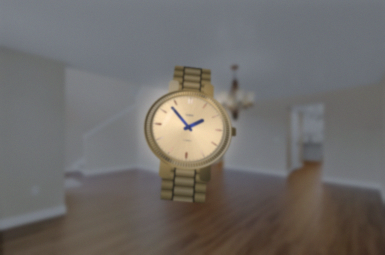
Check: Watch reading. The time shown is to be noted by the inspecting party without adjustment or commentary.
1:53
